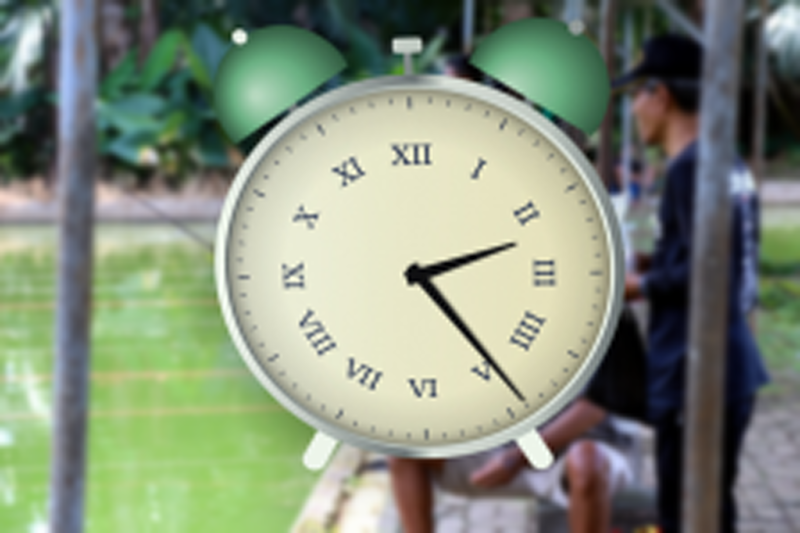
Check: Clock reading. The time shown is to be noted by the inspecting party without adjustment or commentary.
2:24
